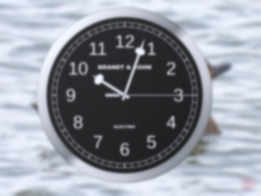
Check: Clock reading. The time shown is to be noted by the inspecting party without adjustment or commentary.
10:03:15
